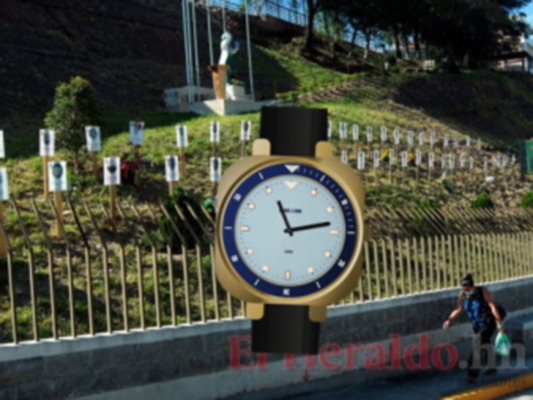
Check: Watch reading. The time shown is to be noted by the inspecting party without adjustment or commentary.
11:13
